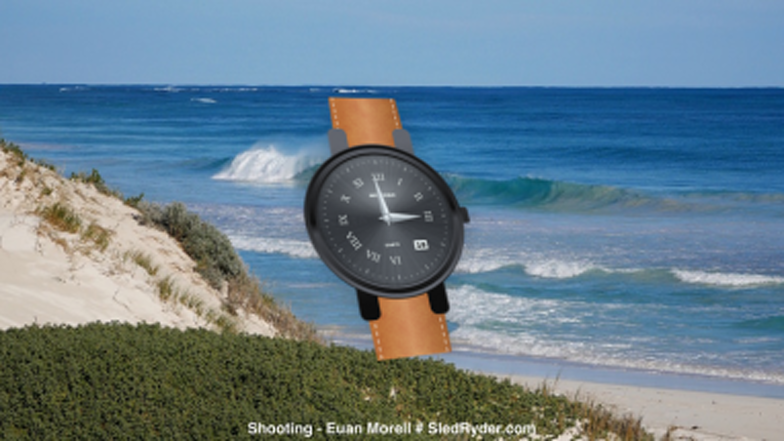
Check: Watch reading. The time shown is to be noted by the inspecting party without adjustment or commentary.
2:59
